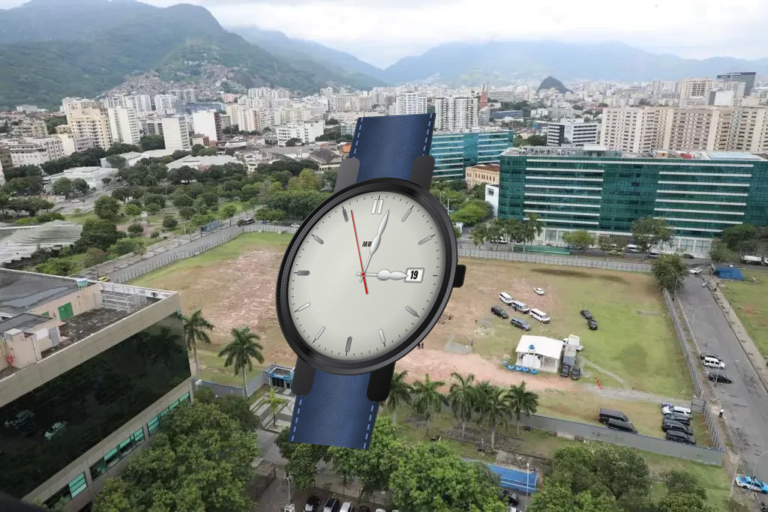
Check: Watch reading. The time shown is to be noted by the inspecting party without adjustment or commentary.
3:01:56
